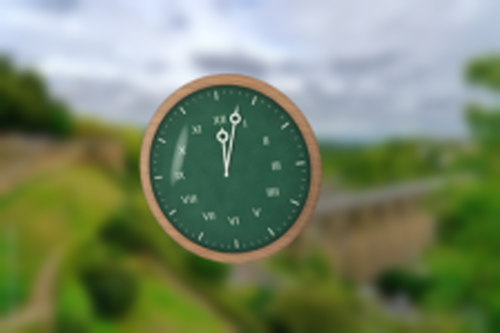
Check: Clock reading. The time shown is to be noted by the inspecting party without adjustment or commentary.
12:03
